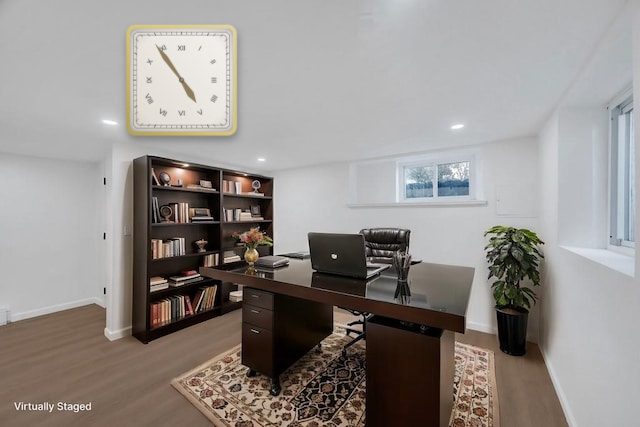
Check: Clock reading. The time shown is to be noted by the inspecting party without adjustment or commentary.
4:54
